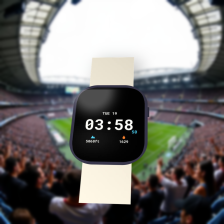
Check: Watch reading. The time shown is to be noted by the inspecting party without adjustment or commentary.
3:58
